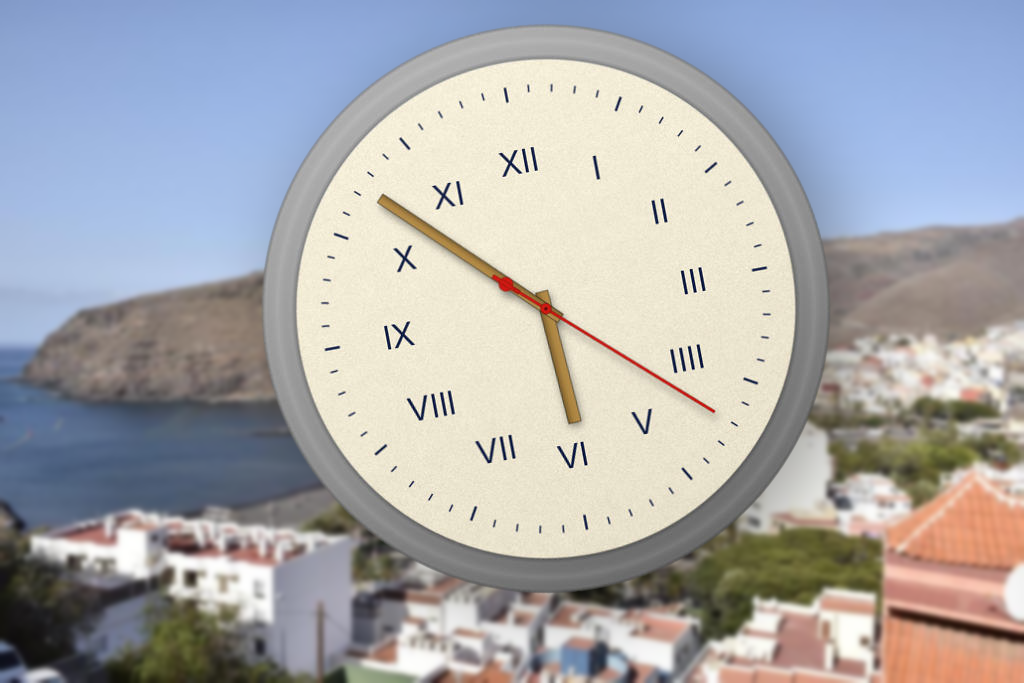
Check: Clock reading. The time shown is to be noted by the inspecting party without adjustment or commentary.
5:52:22
